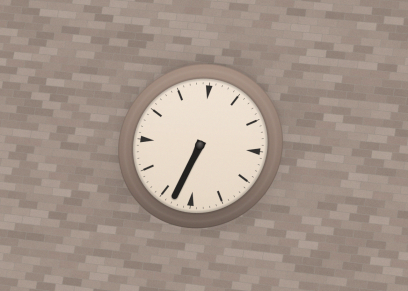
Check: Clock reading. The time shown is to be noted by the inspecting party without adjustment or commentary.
6:33
